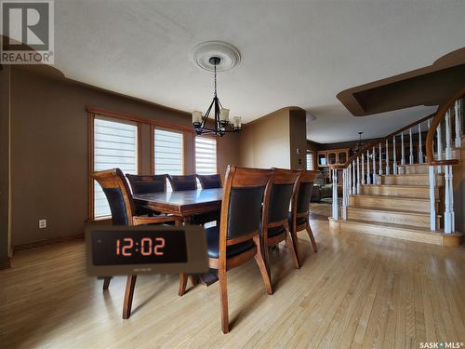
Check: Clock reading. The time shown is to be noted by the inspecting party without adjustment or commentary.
12:02
